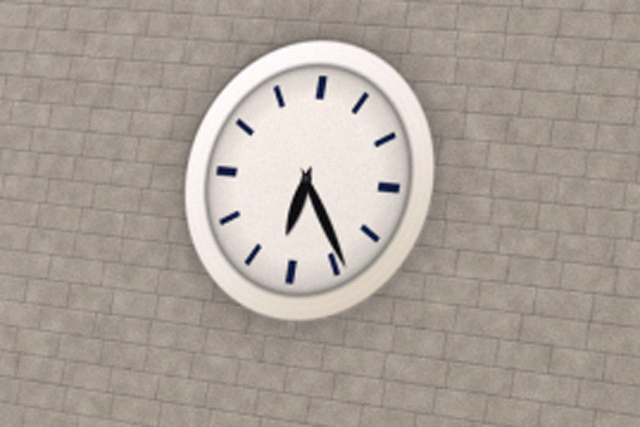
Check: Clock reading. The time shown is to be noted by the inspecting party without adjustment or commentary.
6:24
